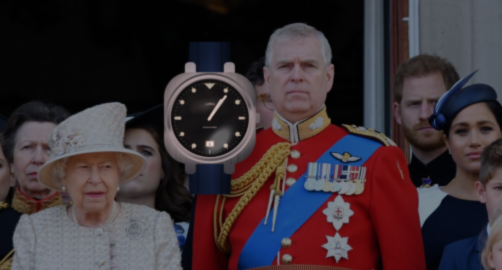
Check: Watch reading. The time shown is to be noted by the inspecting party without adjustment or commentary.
1:06
